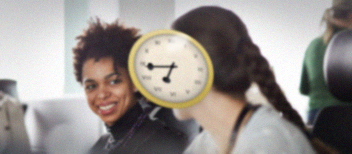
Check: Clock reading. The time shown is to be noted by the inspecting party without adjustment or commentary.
6:44
